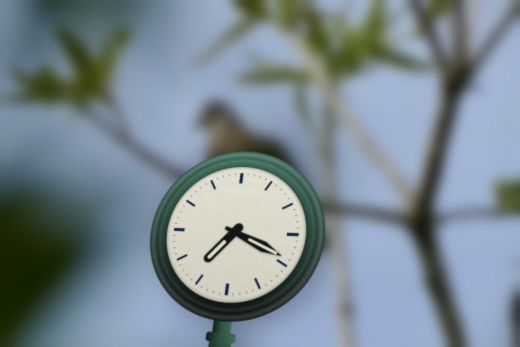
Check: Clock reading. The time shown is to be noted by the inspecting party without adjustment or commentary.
7:19
